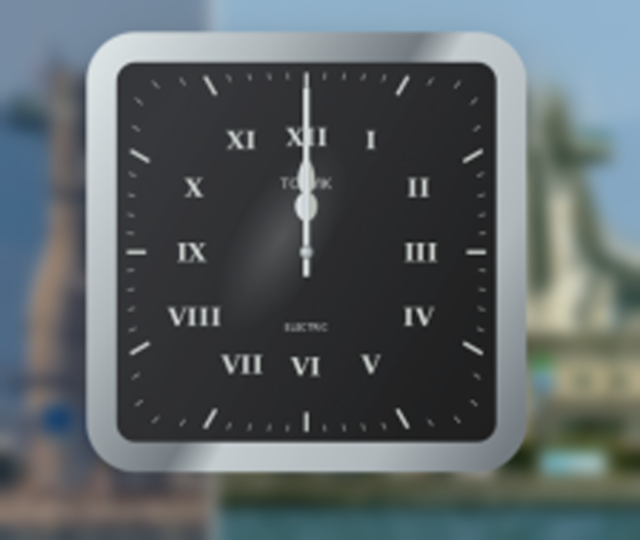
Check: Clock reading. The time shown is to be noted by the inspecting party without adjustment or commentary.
12:00
